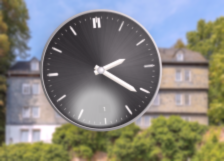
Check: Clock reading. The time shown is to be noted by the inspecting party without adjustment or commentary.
2:21
